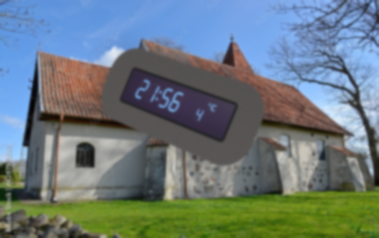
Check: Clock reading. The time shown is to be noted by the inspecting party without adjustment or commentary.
21:56
